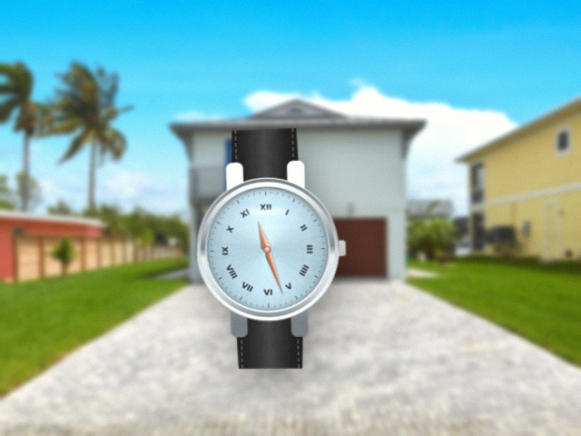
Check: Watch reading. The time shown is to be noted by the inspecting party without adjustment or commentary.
11:27
